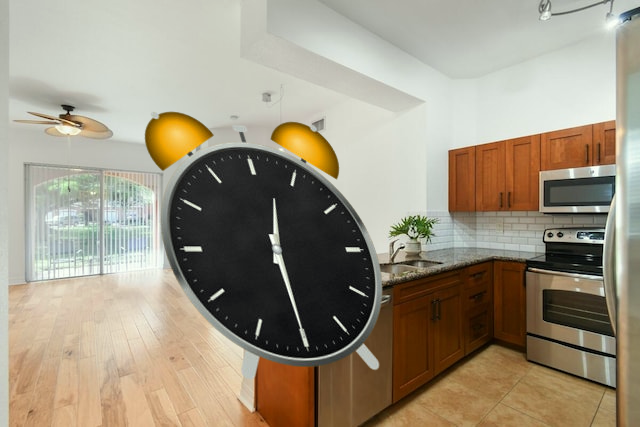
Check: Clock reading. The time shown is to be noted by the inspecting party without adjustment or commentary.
12:30
